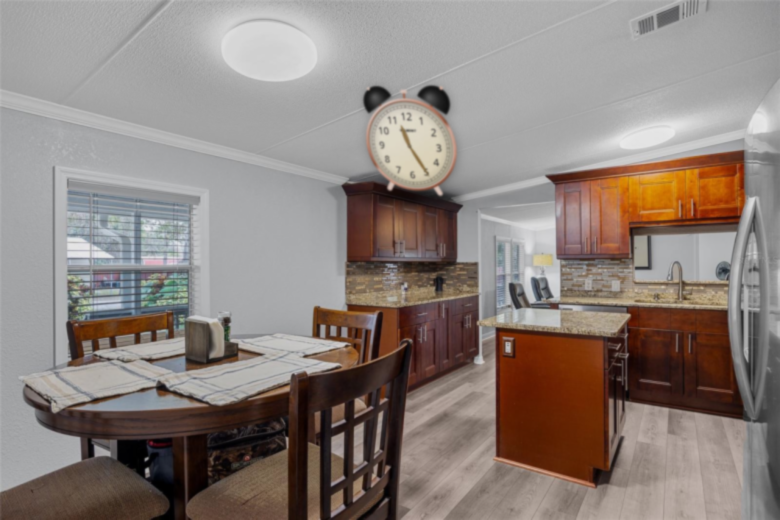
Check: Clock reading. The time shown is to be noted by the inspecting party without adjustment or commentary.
11:25
